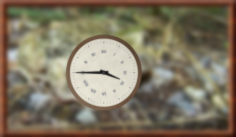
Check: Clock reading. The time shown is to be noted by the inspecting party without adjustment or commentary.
3:45
